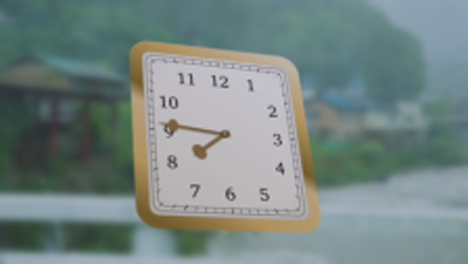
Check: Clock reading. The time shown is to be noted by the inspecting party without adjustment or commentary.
7:46
